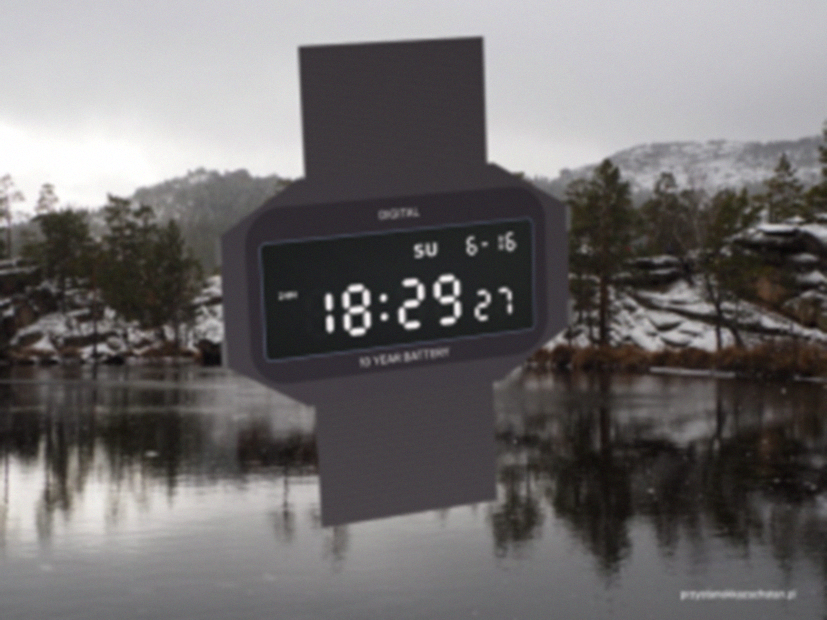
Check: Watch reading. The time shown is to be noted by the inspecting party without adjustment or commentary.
18:29:27
